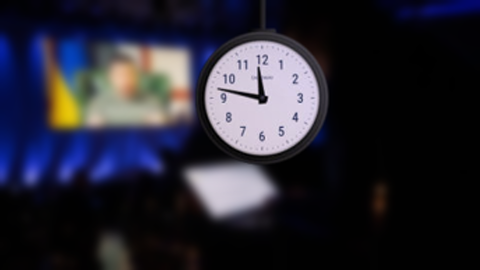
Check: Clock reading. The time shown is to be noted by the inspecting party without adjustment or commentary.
11:47
